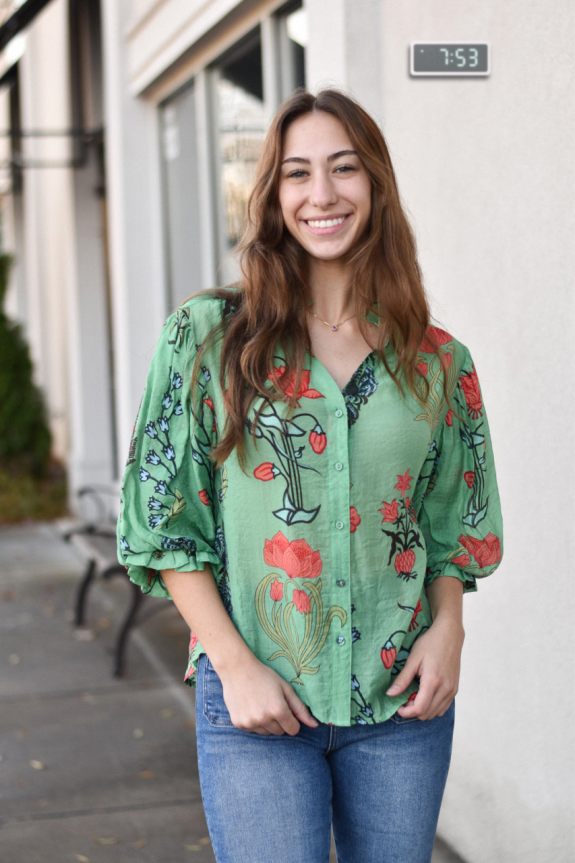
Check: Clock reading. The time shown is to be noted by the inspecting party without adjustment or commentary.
7:53
